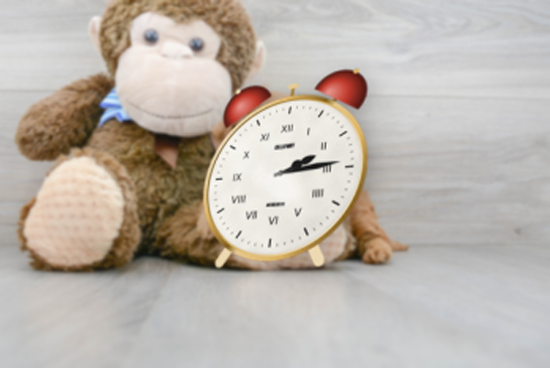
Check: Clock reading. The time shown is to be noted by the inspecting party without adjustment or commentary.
2:14
